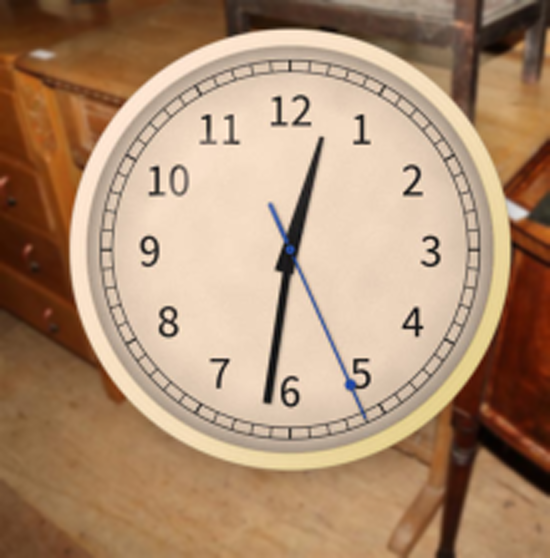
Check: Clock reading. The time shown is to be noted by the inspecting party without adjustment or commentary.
12:31:26
